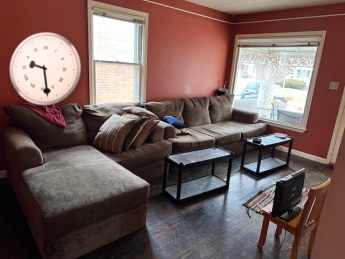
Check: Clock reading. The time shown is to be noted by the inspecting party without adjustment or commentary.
9:28
